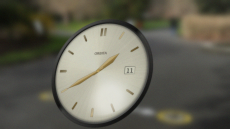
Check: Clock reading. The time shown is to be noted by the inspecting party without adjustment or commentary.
1:40
